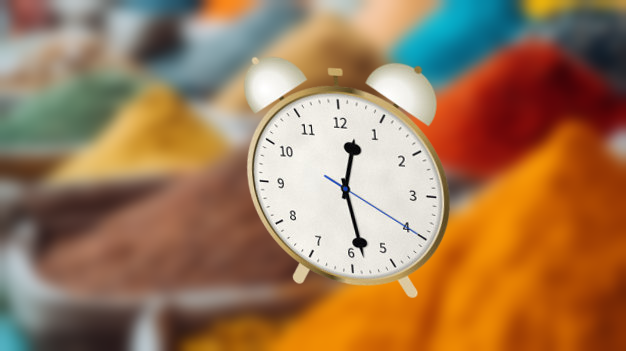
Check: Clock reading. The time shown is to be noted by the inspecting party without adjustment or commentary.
12:28:20
